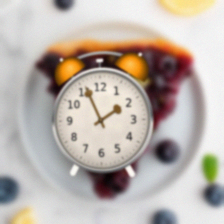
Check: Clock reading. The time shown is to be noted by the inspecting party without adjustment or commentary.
1:56
